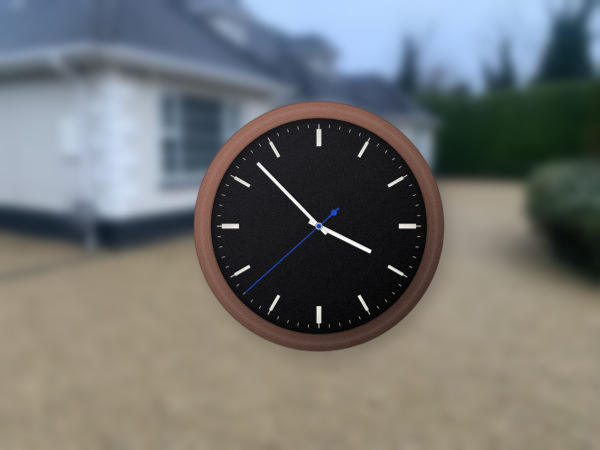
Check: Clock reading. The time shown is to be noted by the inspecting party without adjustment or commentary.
3:52:38
